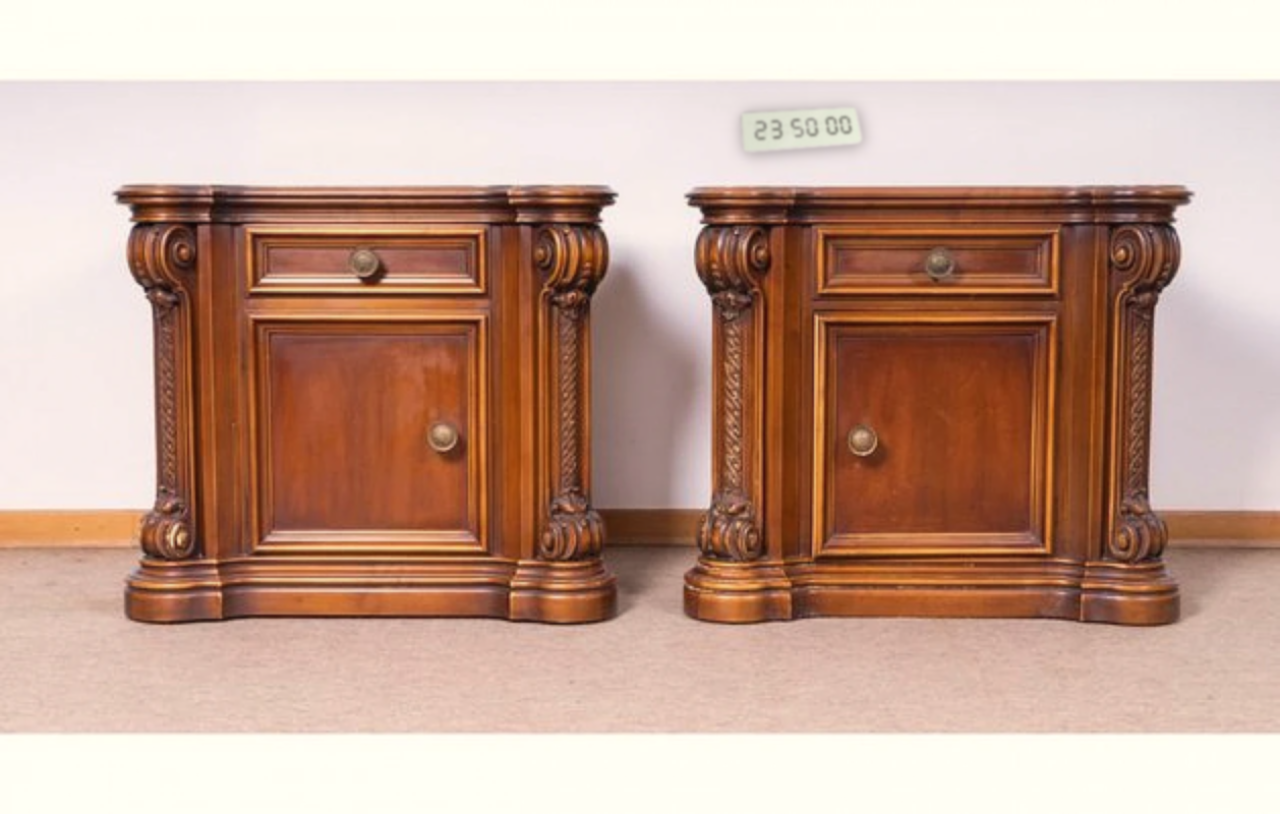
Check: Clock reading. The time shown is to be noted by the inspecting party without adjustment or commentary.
23:50:00
